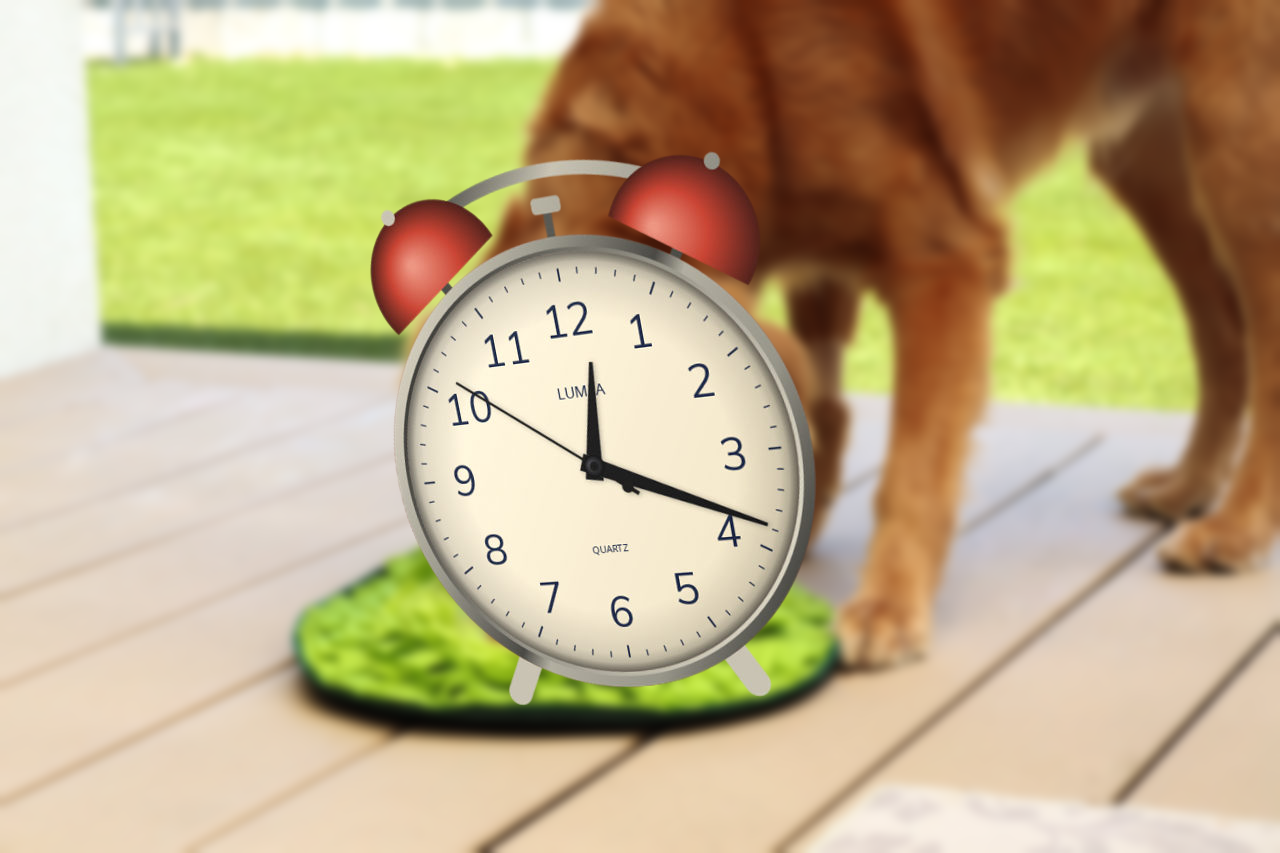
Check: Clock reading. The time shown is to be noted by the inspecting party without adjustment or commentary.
12:18:51
